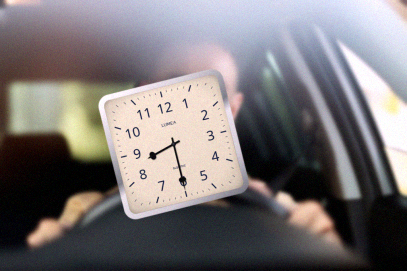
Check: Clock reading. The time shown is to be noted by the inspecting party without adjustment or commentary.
8:30
